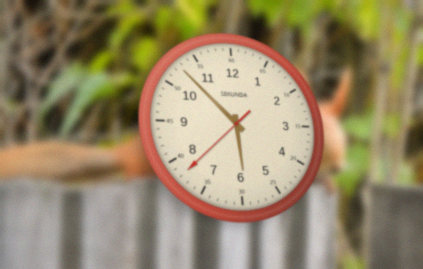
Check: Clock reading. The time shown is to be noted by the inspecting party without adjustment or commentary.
5:52:38
